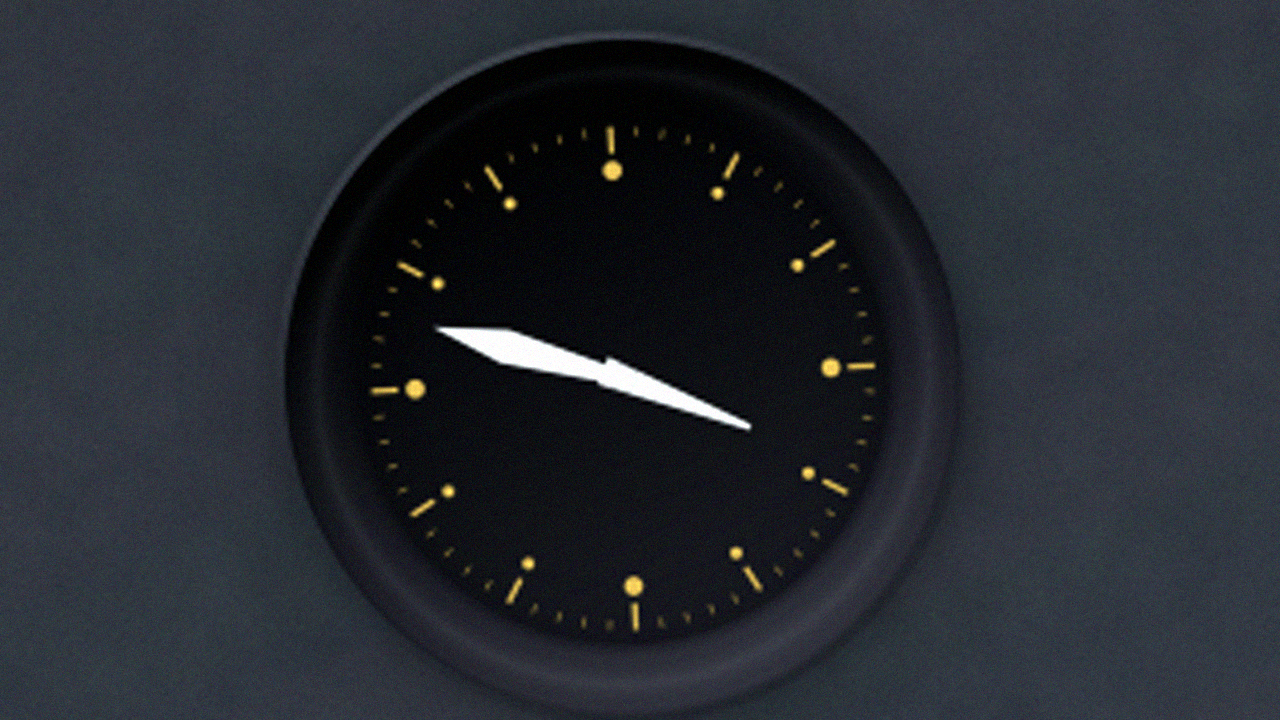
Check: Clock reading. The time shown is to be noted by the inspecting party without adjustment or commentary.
3:48
